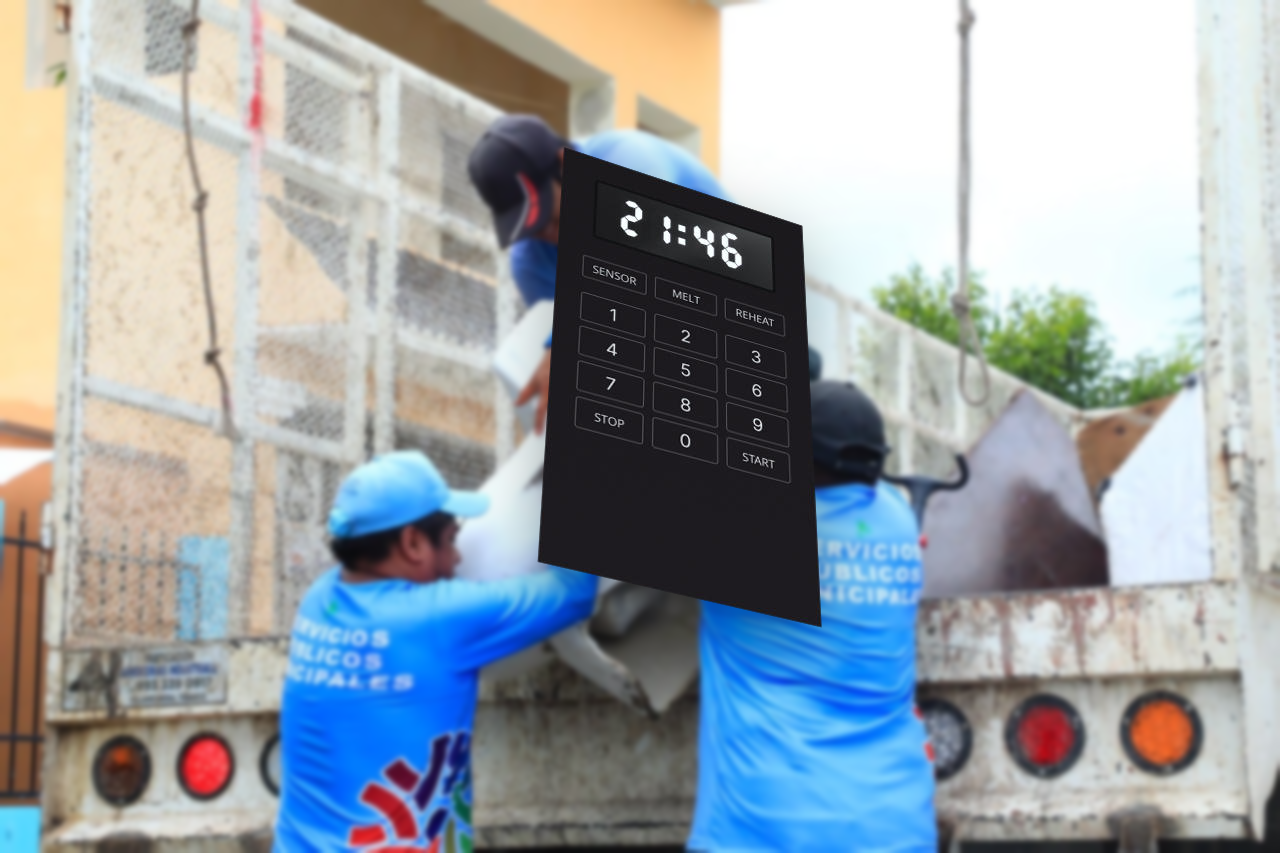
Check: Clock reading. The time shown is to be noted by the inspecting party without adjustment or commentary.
21:46
